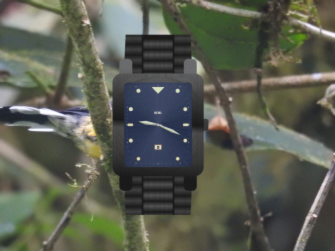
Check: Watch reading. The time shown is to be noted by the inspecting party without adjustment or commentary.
9:19
